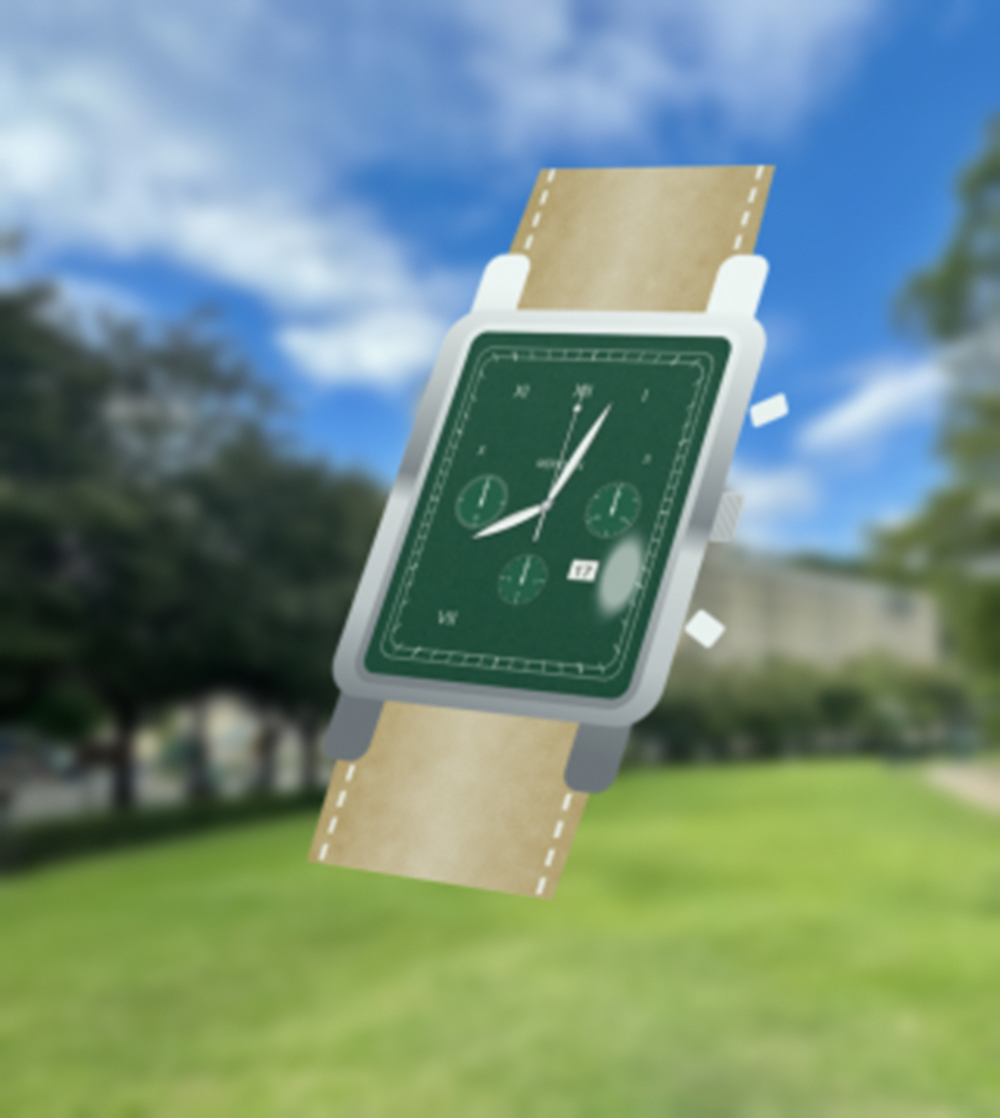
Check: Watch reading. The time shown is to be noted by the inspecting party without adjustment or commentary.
8:03
